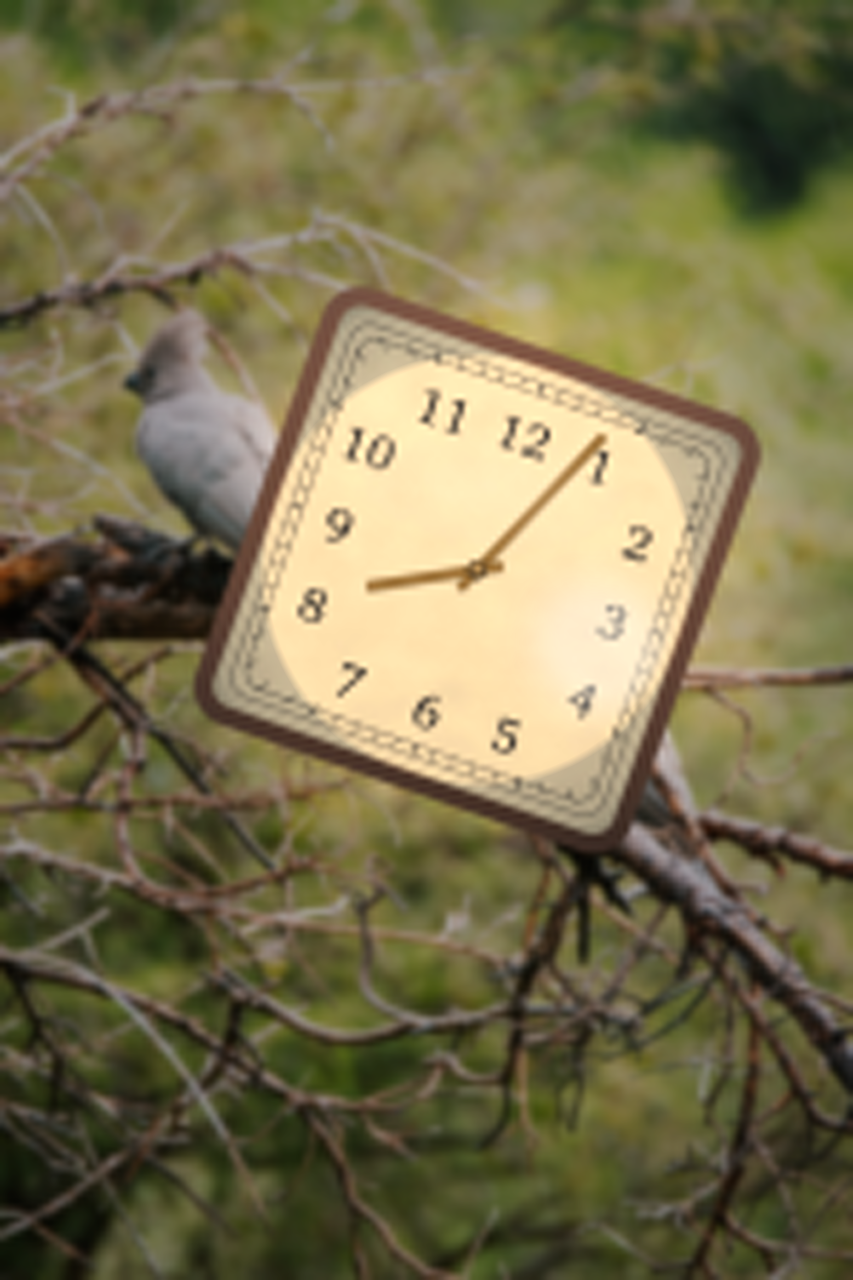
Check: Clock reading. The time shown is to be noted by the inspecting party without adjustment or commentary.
8:04
